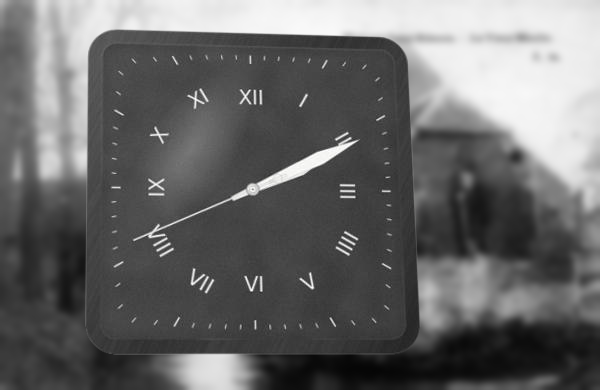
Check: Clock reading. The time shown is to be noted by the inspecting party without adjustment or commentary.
2:10:41
